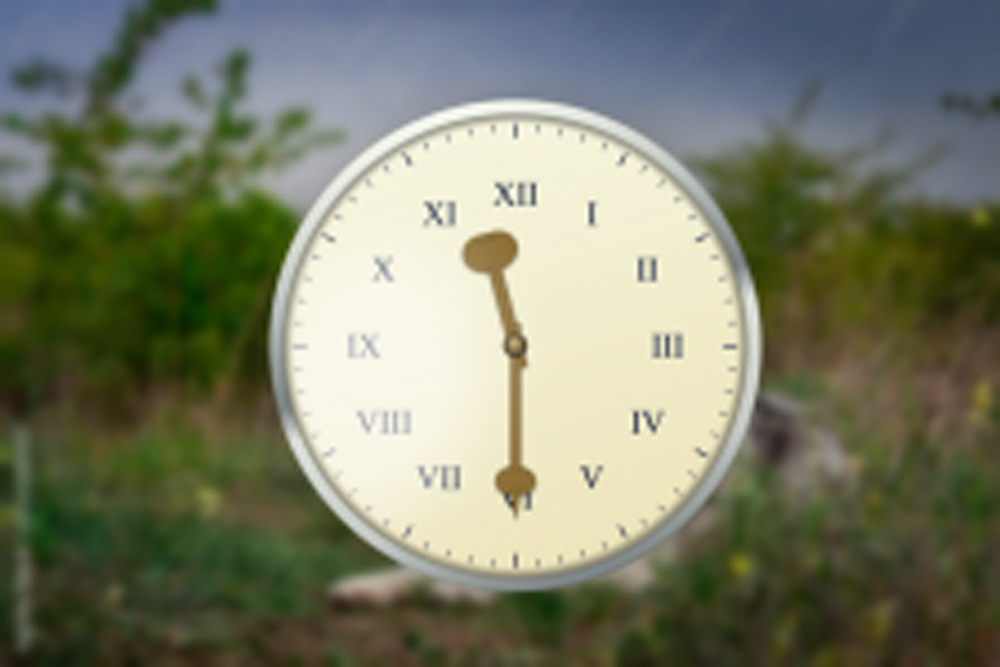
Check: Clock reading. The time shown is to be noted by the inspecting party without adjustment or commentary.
11:30
